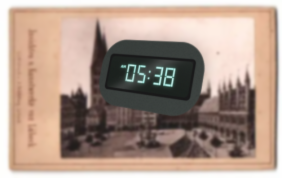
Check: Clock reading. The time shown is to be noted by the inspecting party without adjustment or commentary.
5:38
